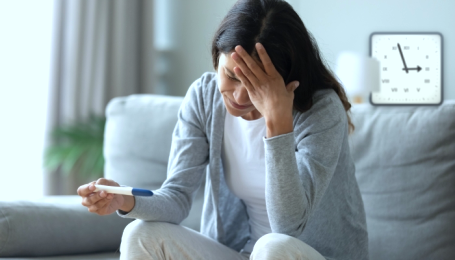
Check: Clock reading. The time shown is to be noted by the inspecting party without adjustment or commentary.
2:57
